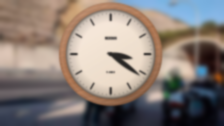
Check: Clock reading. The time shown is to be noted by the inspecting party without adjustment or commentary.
3:21
